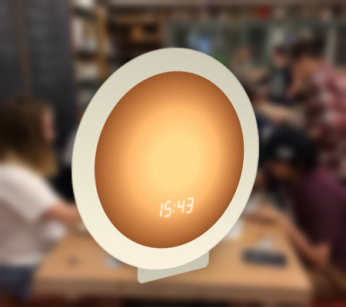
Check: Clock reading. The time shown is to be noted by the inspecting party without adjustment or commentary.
15:43
